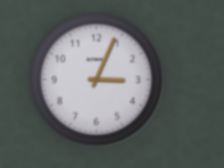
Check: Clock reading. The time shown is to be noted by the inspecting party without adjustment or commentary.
3:04
